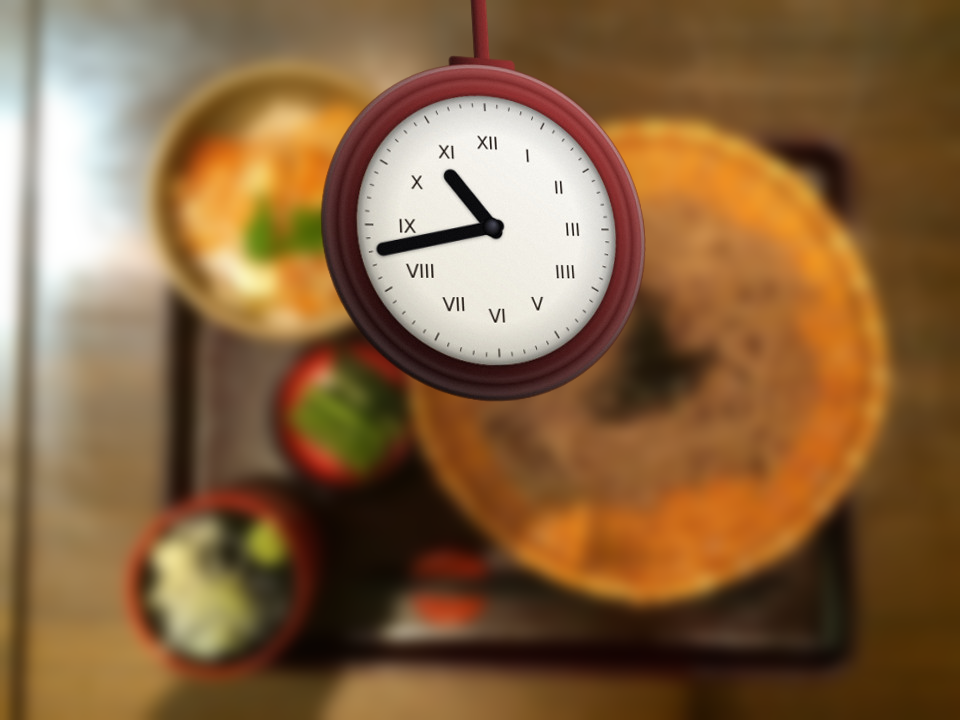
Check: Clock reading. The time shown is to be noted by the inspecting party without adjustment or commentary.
10:43
